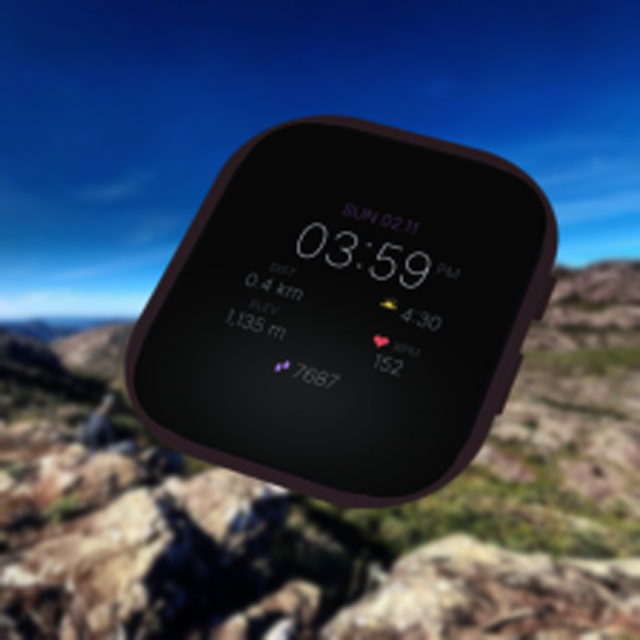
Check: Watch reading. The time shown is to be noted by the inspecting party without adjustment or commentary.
3:59
